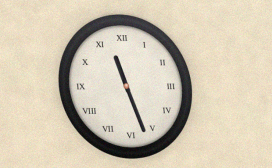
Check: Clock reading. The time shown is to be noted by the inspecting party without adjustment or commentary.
11:27
